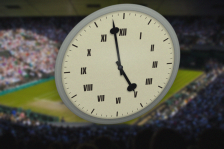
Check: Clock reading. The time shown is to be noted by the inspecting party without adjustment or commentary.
4:58
